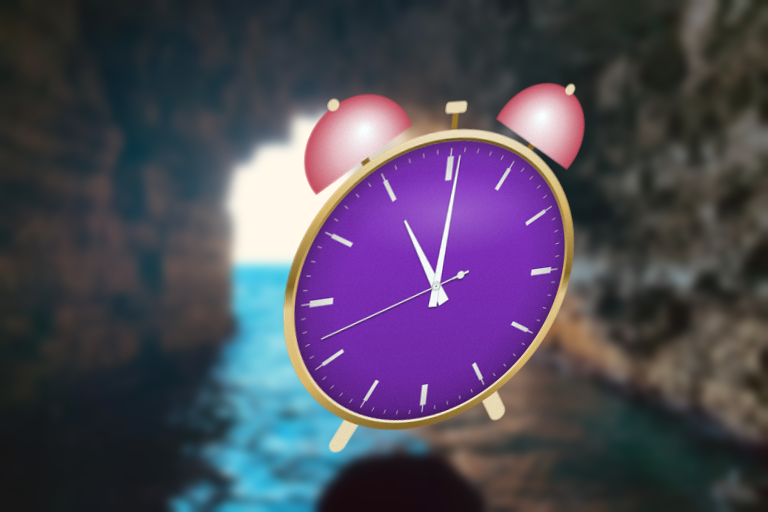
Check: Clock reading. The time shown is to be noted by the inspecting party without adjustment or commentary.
11:00:42
